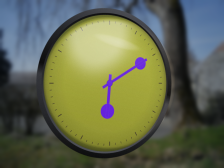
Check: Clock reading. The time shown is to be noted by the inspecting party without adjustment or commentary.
6:10
